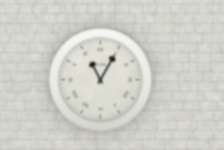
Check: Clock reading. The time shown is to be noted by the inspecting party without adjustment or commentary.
11:05
